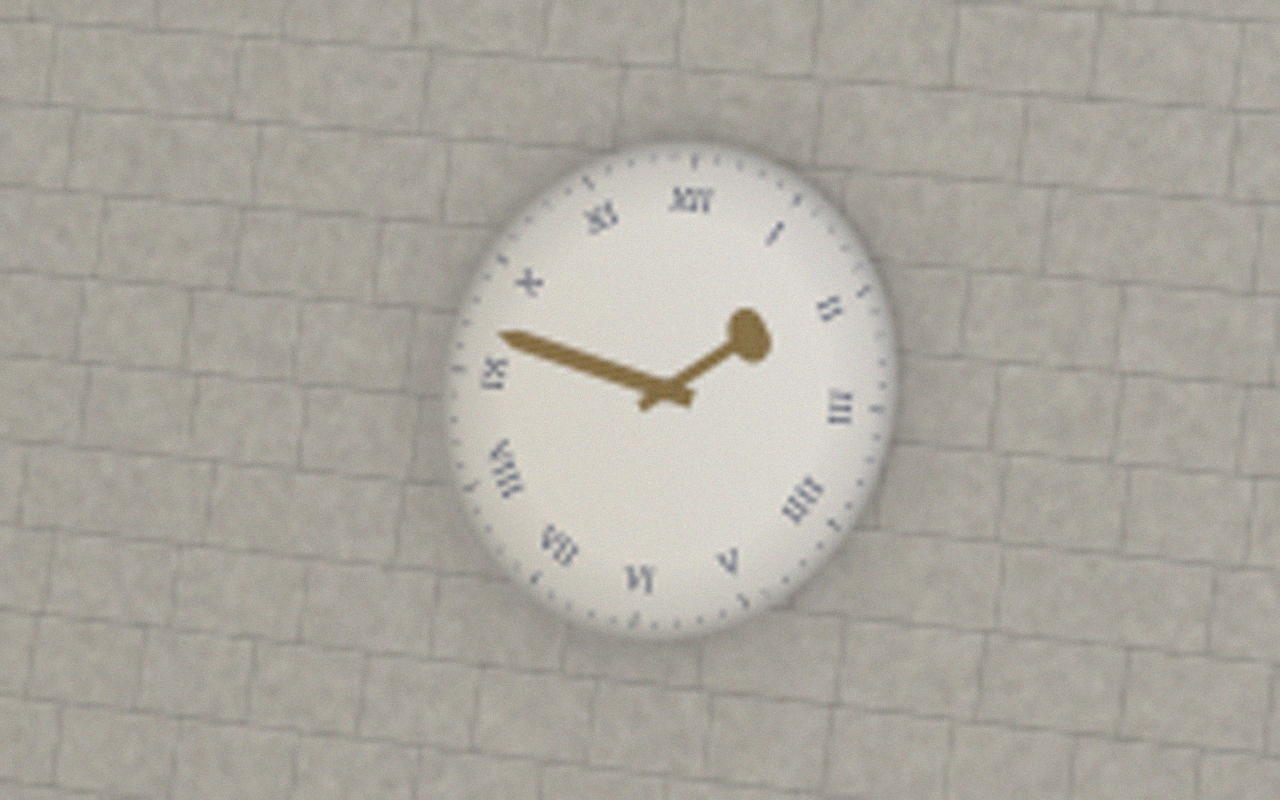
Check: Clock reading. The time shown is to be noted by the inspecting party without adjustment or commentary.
1:47
